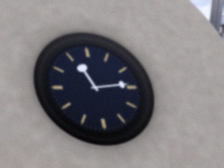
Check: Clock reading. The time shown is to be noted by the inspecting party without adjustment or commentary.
11:14
